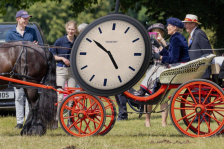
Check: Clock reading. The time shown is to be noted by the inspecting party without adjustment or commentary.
4:51
